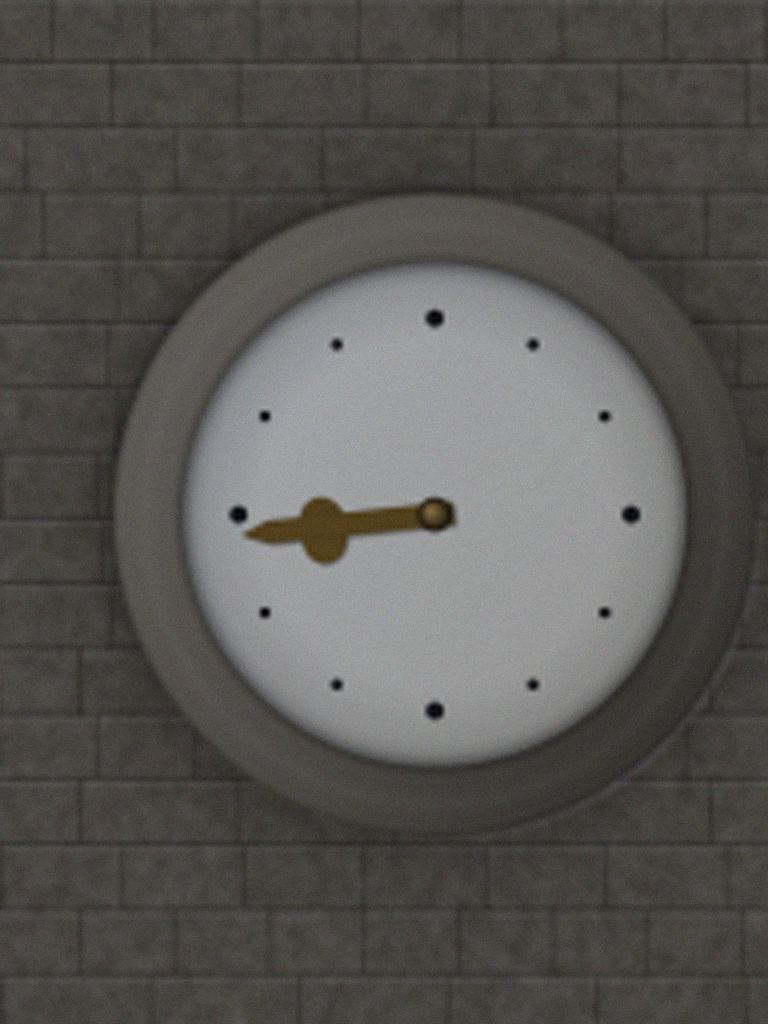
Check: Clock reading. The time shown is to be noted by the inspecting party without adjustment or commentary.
8:44
